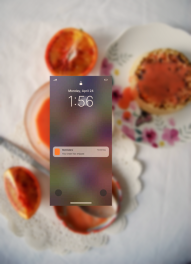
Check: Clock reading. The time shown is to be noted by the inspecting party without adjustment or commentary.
1:56
